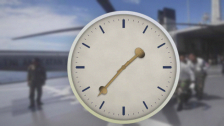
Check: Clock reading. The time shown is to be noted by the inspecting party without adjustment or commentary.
1:37
